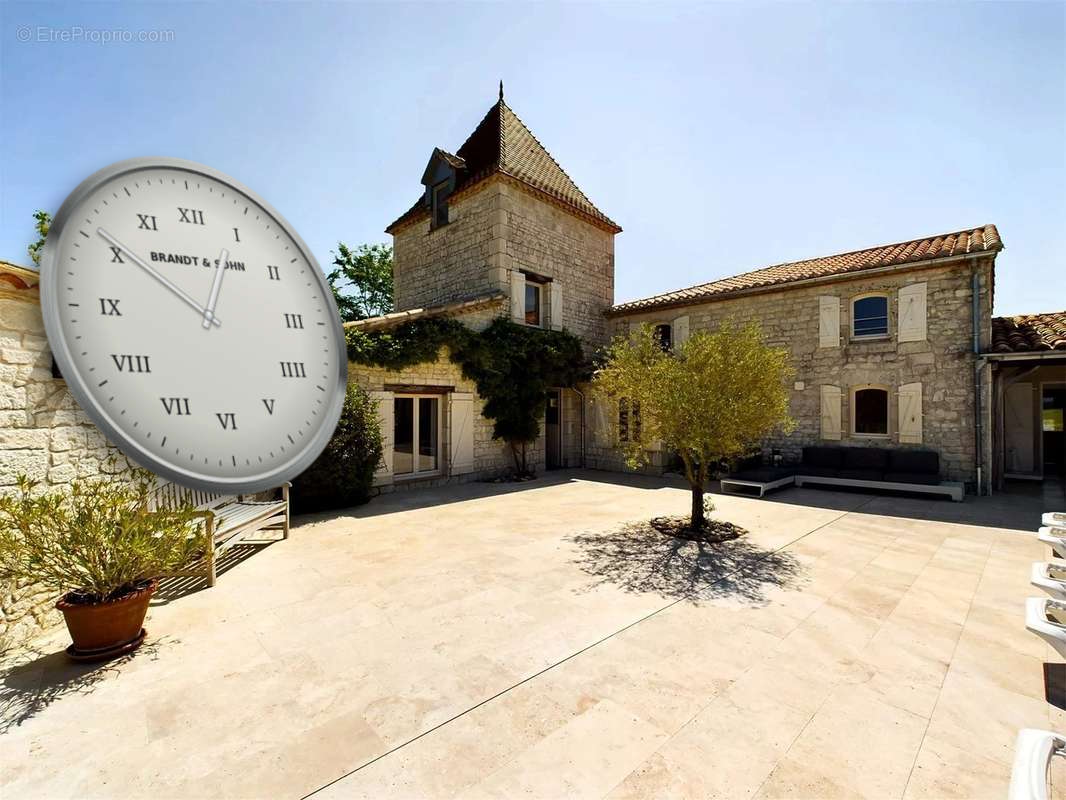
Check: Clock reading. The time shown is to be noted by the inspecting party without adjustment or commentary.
12:51
